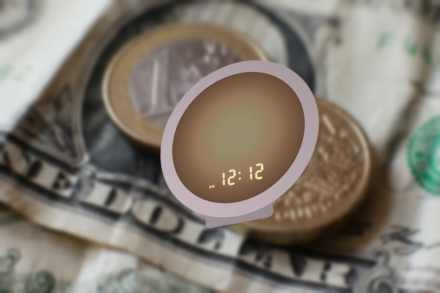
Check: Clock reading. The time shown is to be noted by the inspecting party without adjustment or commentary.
12:12
